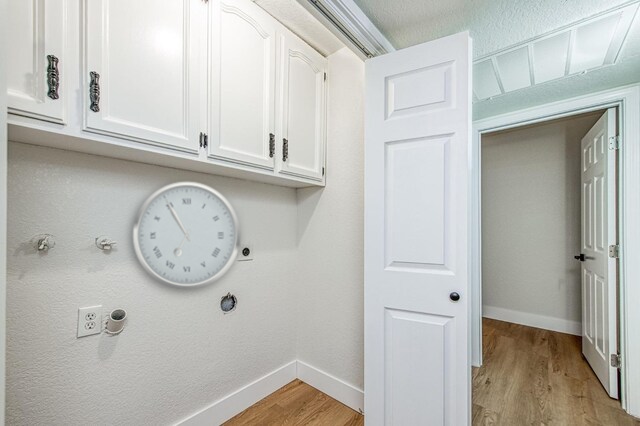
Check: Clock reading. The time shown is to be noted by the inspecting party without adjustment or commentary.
6:55
